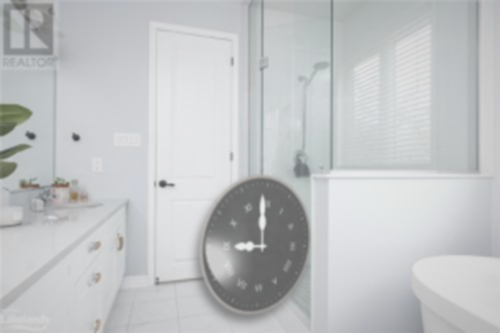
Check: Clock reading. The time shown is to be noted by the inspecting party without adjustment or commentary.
8:59
